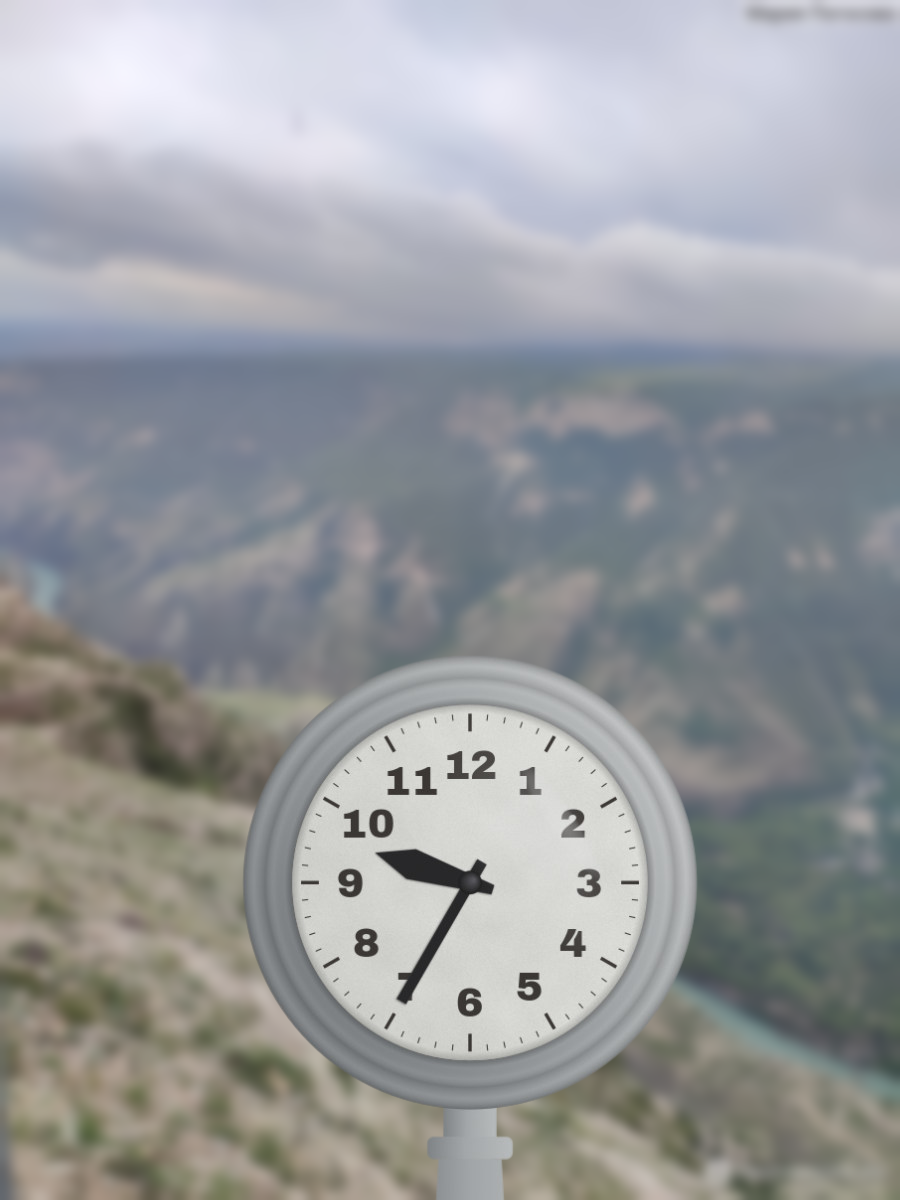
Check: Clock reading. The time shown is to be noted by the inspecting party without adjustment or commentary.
9:35
